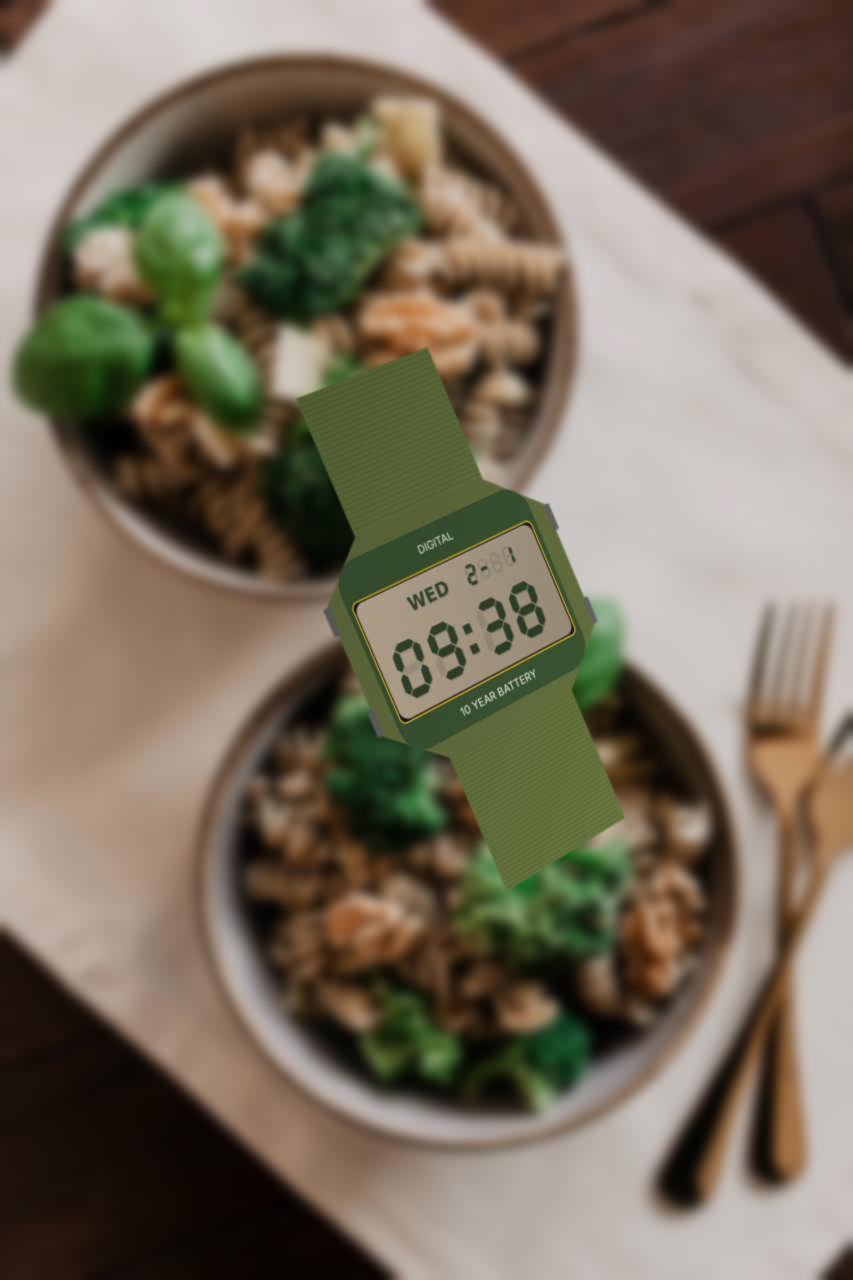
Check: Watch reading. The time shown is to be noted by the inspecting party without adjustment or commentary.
9:38
